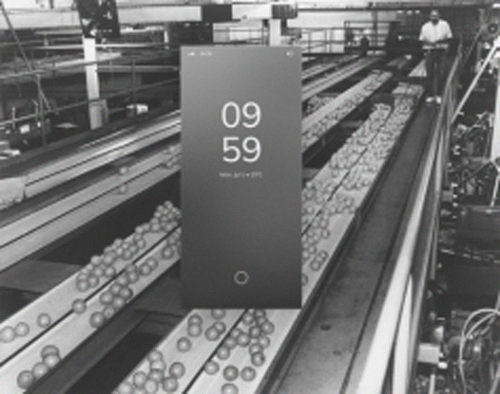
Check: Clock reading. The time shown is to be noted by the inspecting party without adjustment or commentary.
9:59
